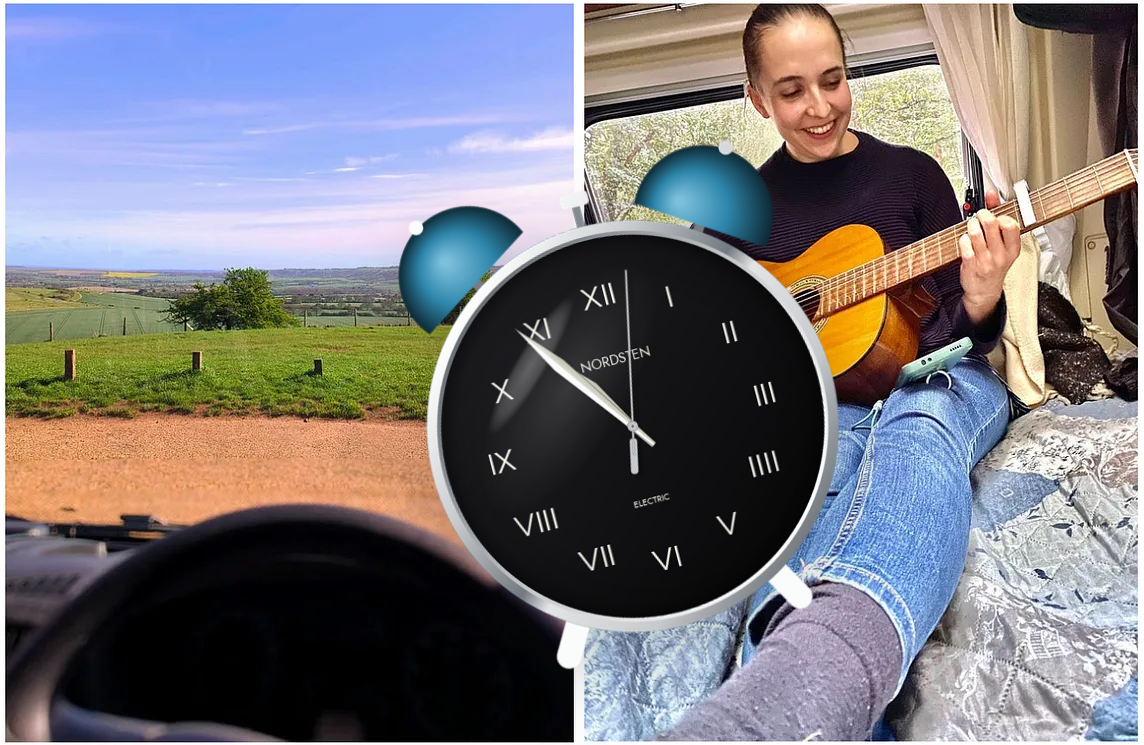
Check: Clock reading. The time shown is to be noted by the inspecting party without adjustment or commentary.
10:54:02
